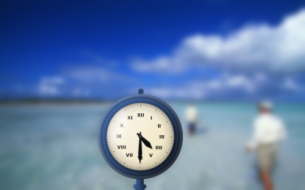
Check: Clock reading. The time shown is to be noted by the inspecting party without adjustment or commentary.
4:30
